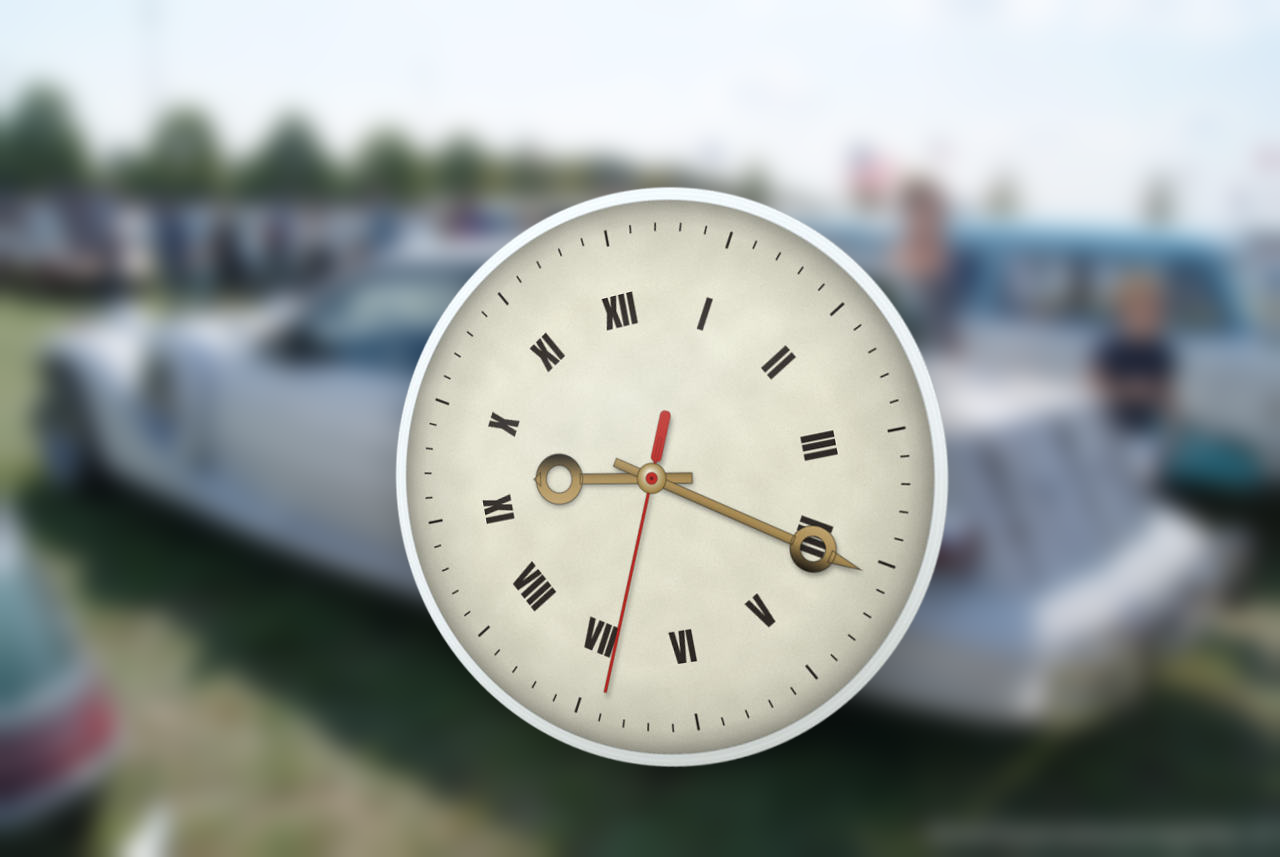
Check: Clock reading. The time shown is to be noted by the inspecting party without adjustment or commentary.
9:20:34
